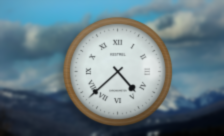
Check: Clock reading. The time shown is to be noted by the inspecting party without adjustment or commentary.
4:38
